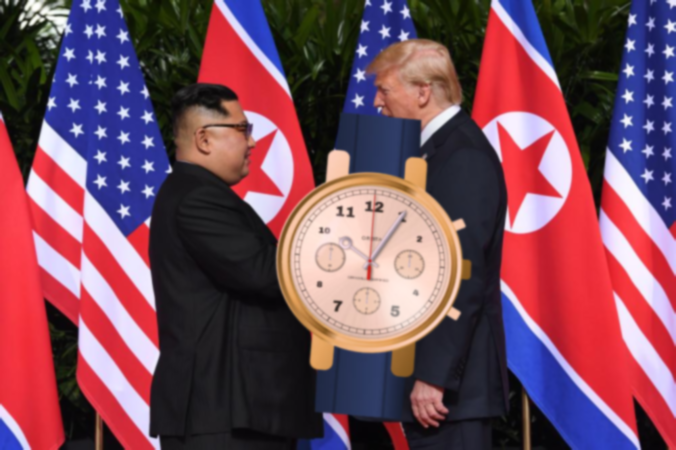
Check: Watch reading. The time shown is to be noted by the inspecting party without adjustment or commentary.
10:05
